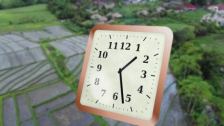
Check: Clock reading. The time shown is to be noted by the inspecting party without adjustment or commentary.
1:27
